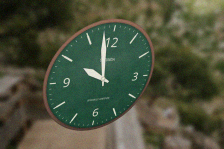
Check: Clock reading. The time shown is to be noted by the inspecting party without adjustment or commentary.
9:58
